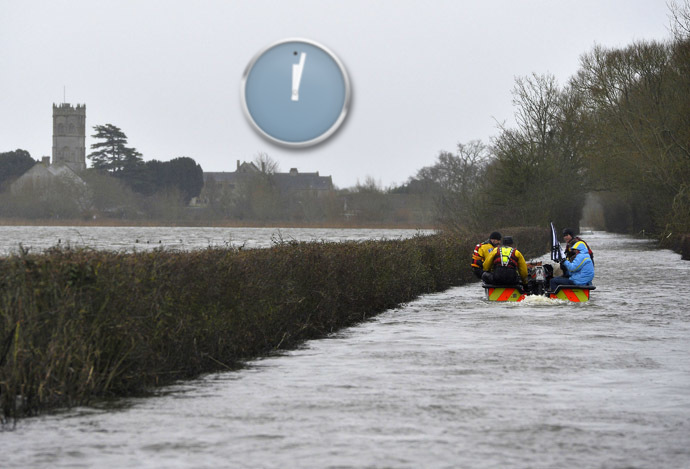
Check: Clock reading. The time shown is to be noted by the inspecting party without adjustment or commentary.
12:02
